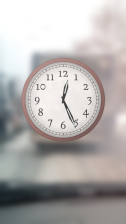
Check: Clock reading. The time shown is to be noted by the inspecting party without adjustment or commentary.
12:26
